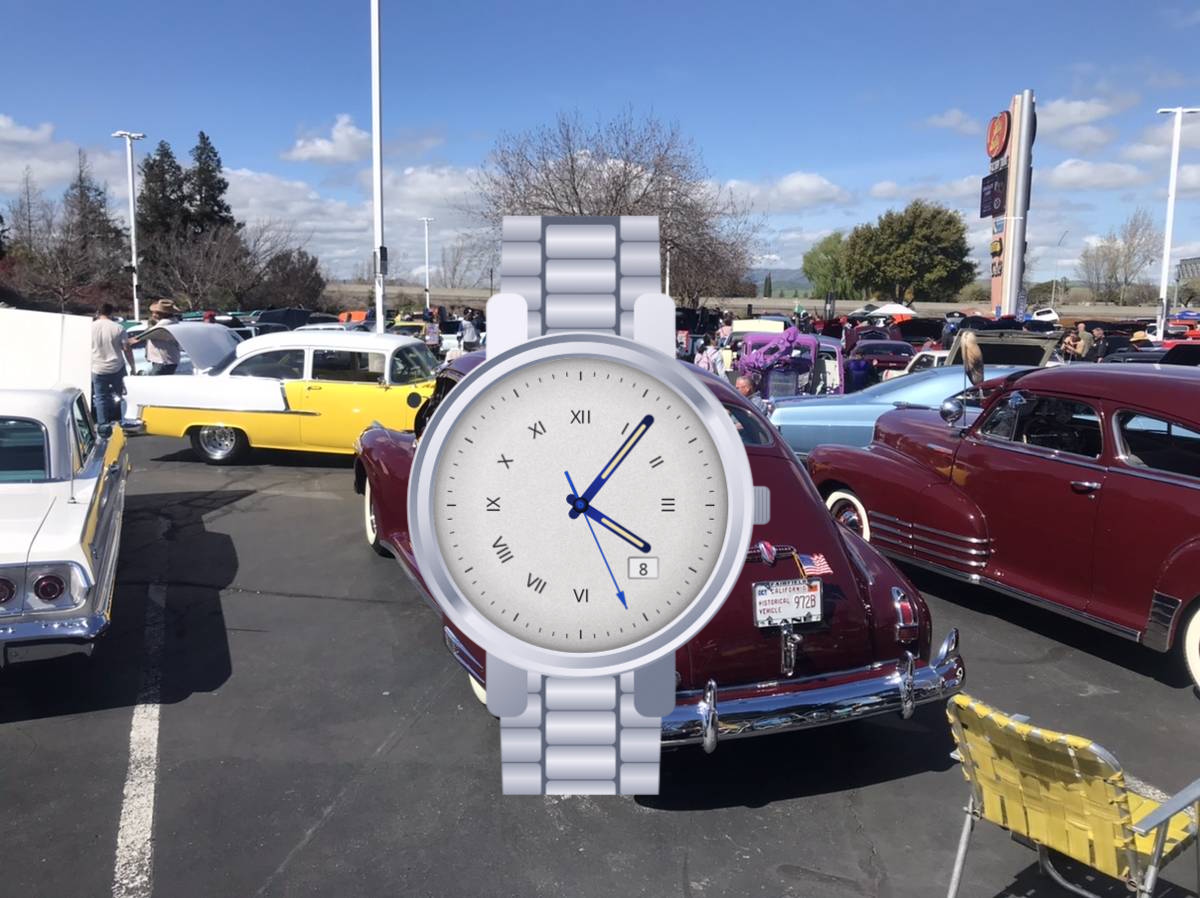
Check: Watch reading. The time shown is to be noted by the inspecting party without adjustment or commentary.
4:06:26
